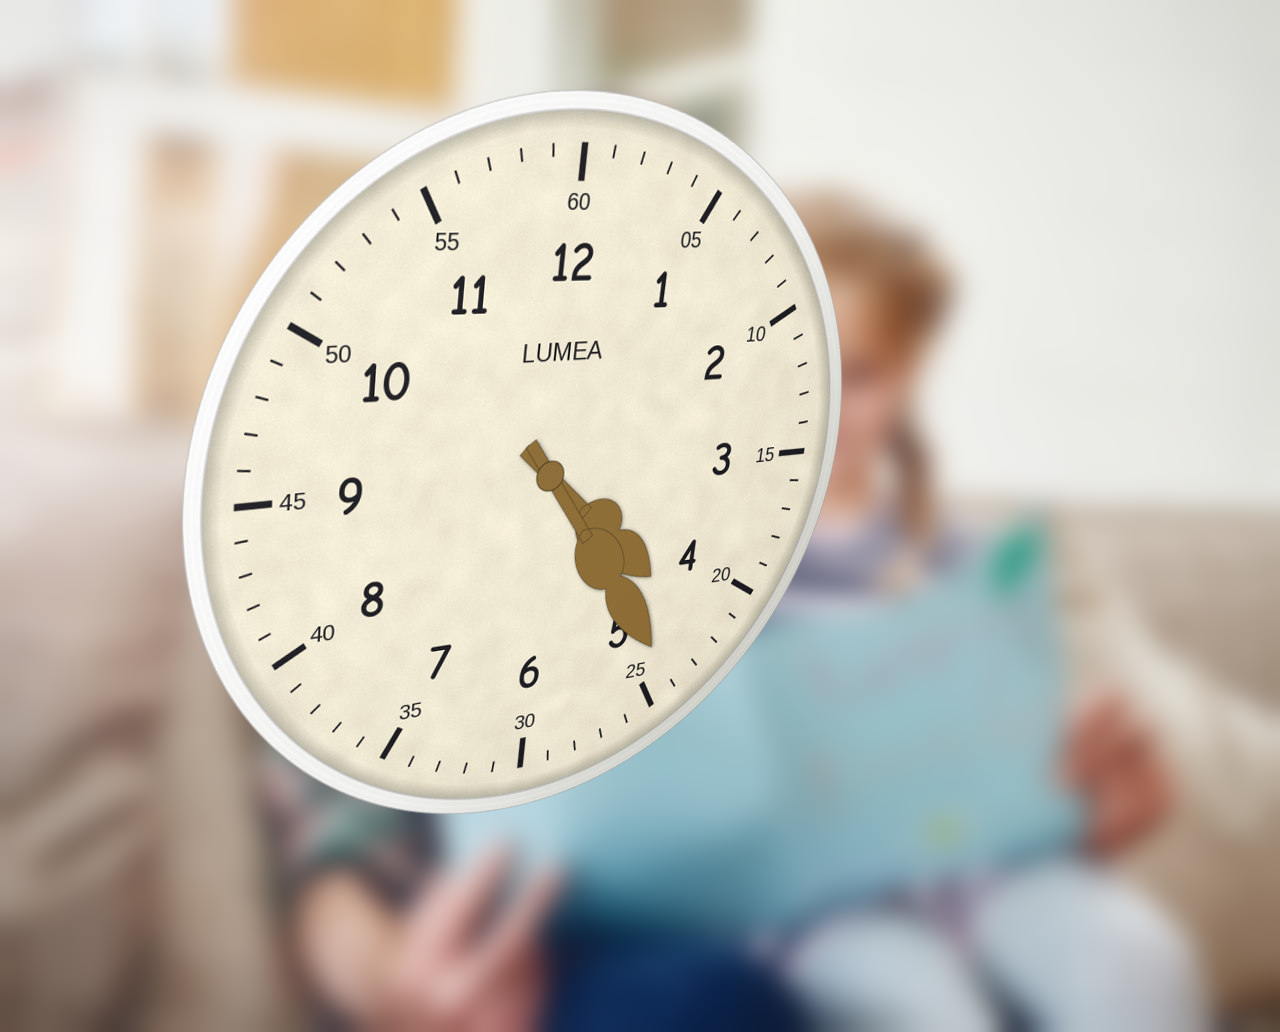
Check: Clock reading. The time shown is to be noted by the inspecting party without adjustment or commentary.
4:24
